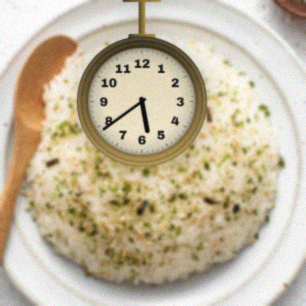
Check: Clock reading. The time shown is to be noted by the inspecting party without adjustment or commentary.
5:39
